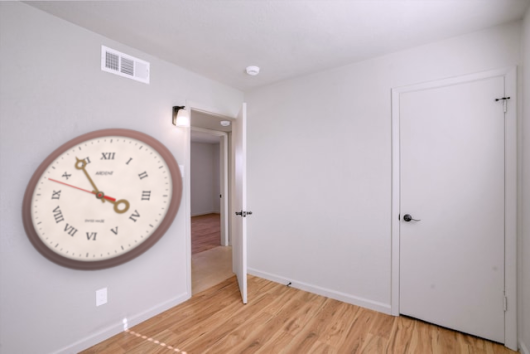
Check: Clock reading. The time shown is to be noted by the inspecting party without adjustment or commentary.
3:53:48
